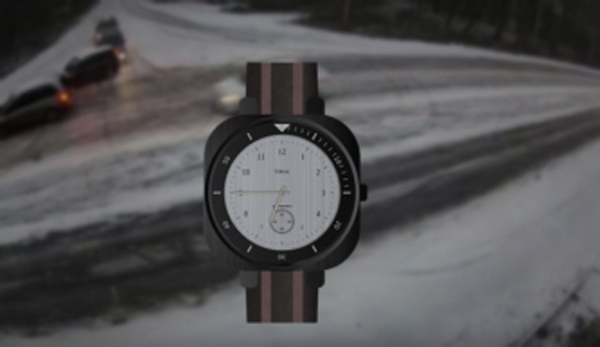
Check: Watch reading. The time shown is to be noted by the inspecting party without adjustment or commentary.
6:45
